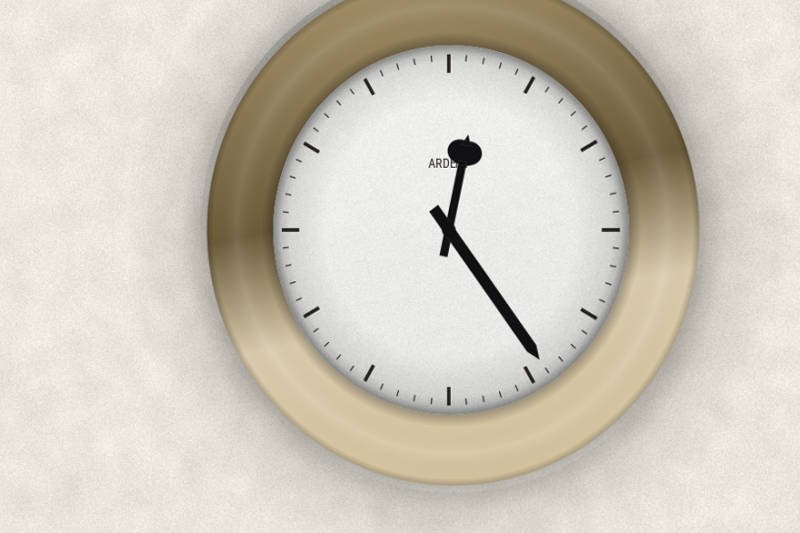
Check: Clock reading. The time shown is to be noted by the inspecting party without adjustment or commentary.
12:24
